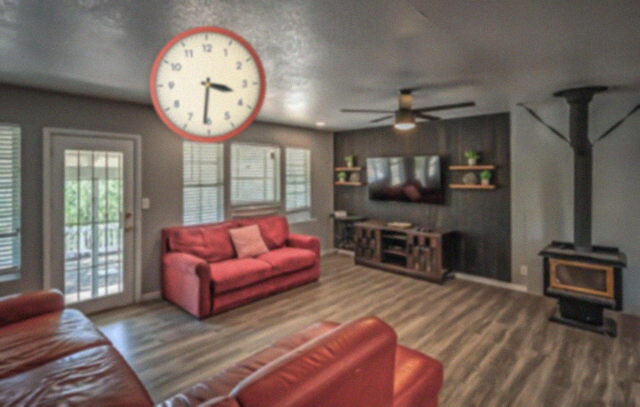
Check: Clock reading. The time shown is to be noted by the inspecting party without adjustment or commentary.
3:31
